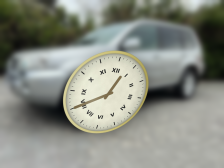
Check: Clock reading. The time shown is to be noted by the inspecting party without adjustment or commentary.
12:40
